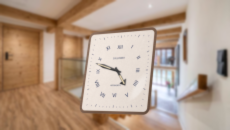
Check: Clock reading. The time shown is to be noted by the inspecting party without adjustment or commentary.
4:48
